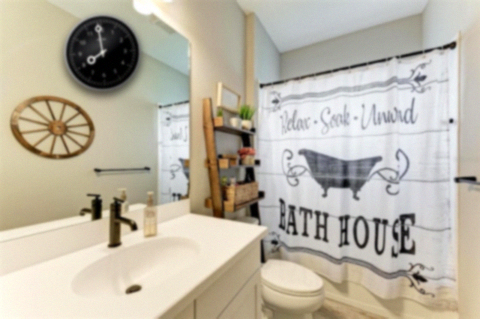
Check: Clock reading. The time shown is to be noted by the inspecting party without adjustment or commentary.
7:59
